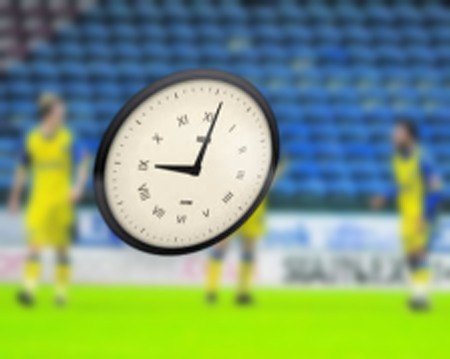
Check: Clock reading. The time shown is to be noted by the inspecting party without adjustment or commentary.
9:01
